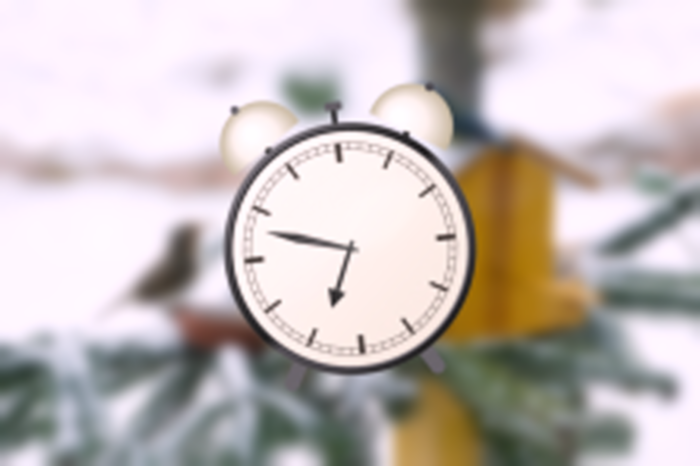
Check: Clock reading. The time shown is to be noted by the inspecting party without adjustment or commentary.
6:48
